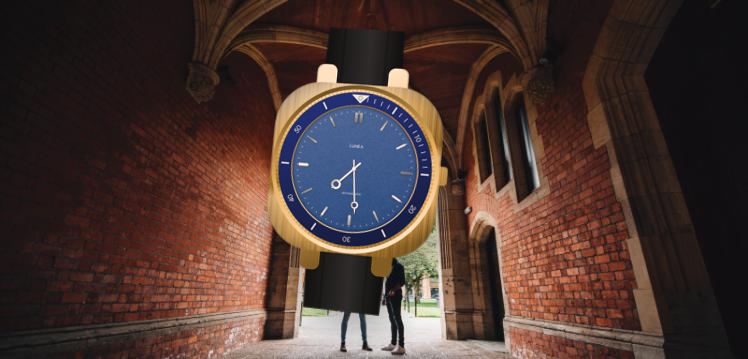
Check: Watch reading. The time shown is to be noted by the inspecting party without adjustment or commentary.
7:29
